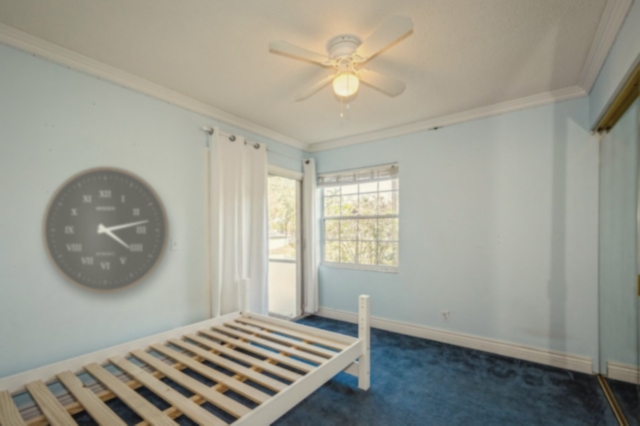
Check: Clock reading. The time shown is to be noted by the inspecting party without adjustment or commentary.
4:13
